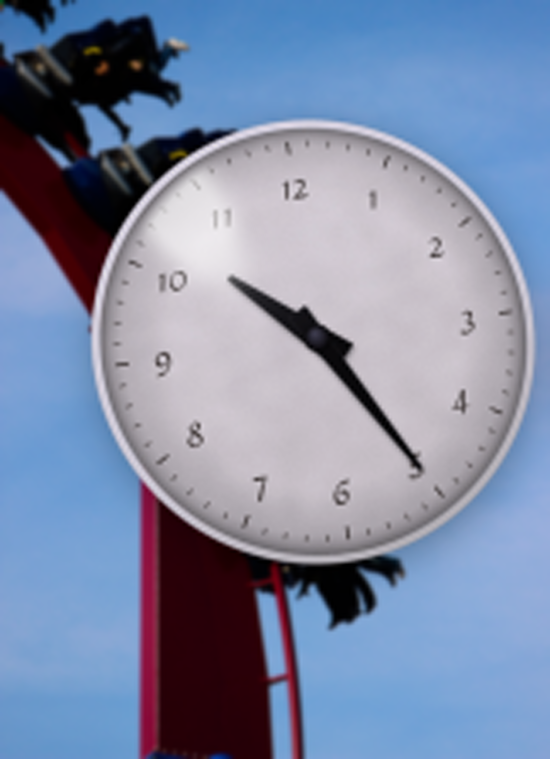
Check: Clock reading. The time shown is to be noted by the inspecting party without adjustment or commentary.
10:25
